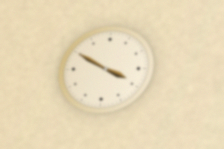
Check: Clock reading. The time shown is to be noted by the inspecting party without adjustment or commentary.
3:50
